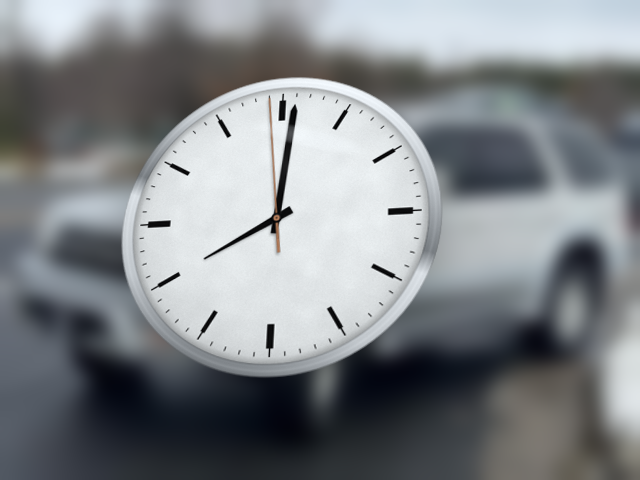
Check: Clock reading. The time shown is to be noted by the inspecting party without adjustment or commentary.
8:00:59
